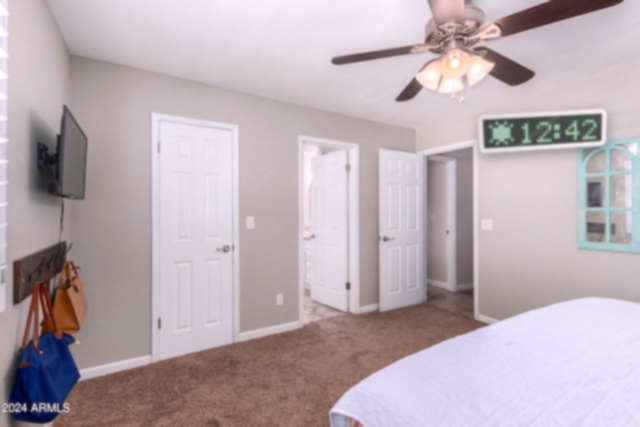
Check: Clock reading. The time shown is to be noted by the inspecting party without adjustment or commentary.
12:42
